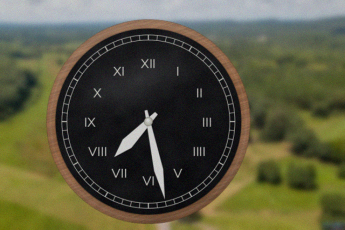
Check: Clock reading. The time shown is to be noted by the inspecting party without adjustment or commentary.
7:28
